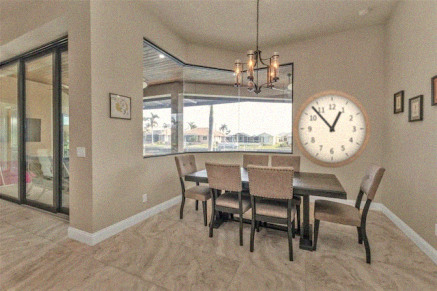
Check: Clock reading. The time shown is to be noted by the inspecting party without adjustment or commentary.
12:53
